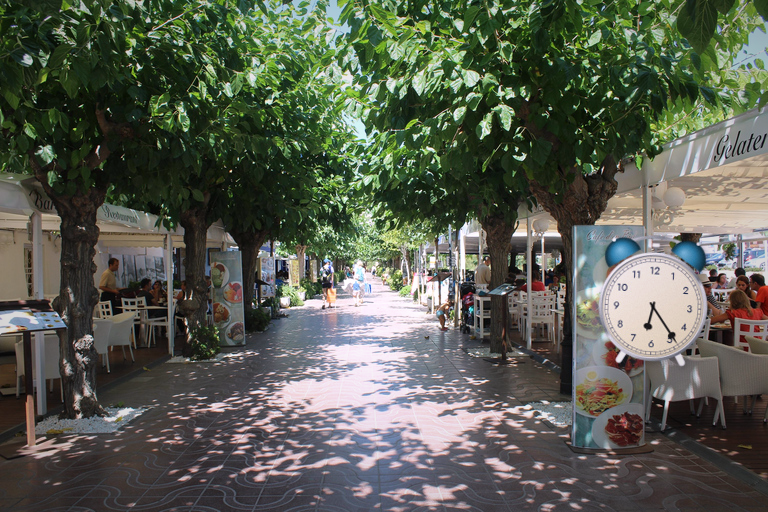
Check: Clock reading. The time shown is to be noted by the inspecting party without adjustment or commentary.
6:24
